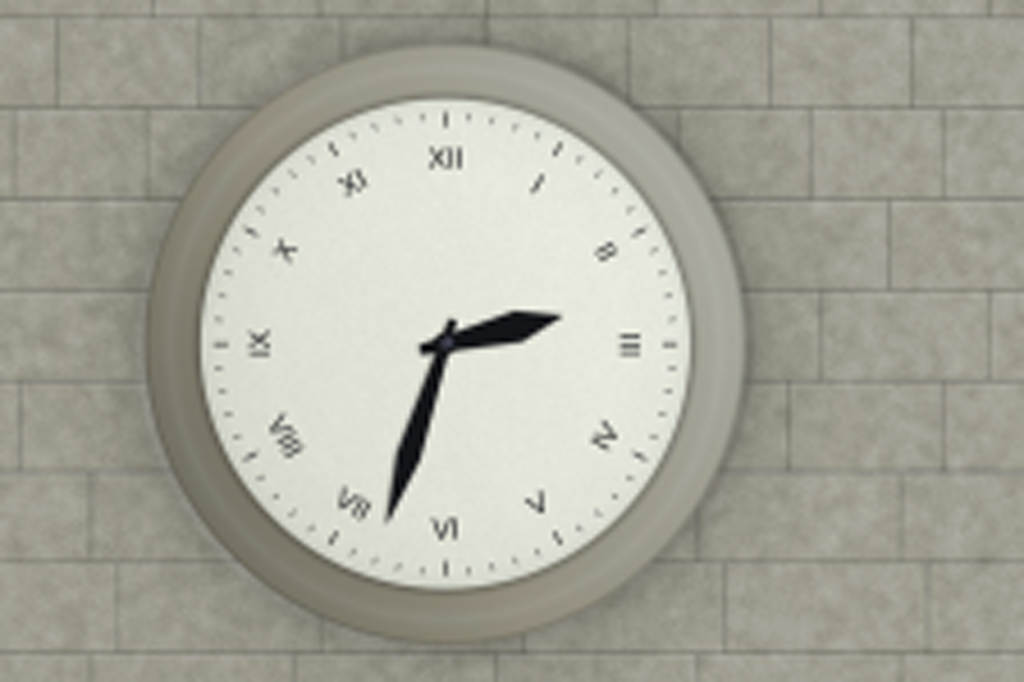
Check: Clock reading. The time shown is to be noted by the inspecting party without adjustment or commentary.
2:33
